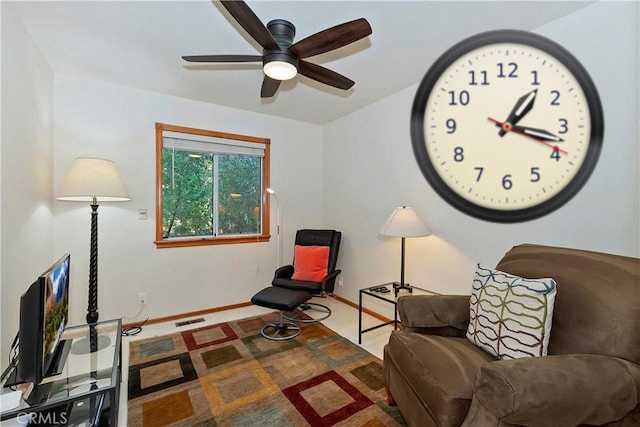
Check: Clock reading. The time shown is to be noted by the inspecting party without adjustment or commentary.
1:17:19
